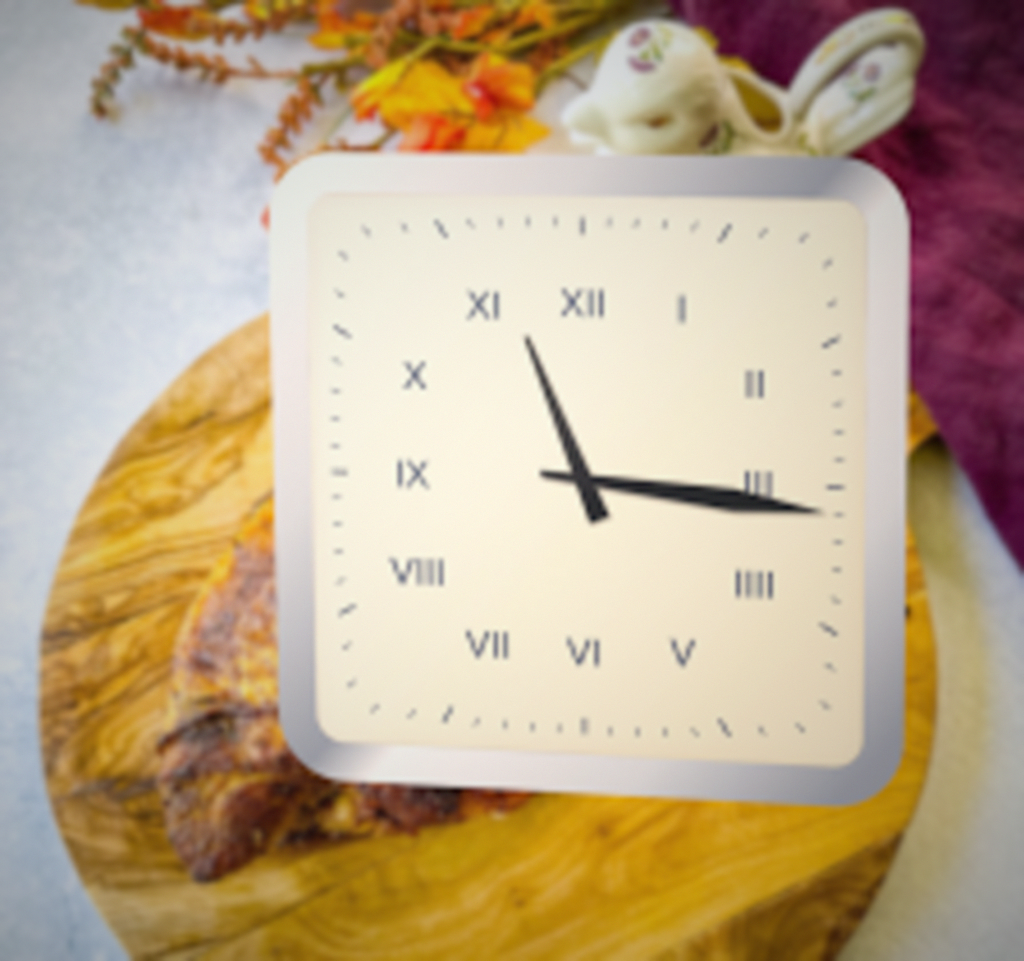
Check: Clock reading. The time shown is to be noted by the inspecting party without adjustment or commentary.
11:16
